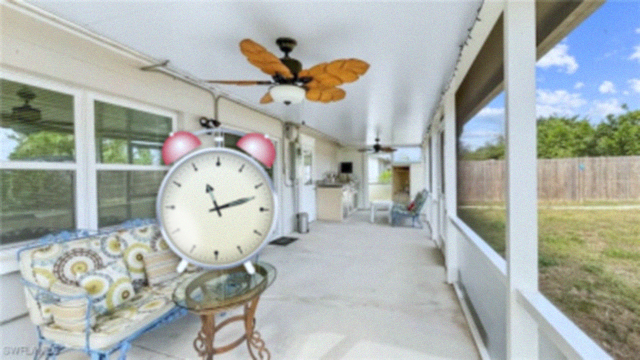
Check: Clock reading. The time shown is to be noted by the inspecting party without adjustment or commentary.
11:12
